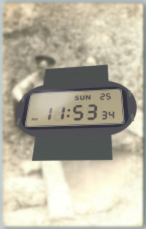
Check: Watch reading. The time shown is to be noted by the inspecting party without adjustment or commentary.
11:53
